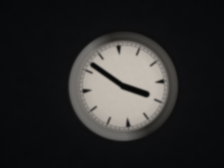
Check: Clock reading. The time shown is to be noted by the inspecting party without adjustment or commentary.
3:52
